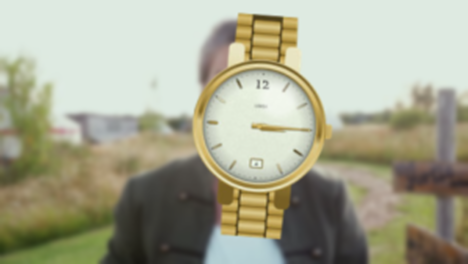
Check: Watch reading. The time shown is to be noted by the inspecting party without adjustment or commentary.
3:15
